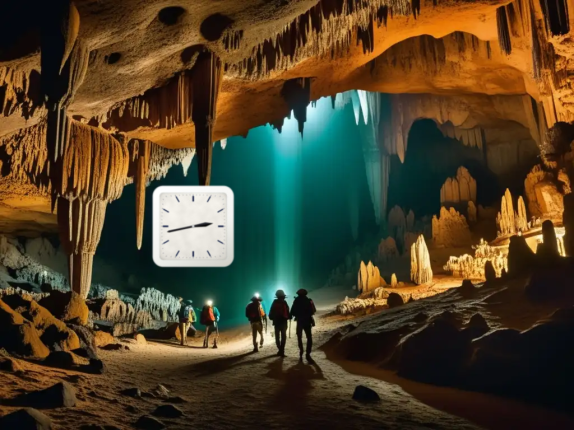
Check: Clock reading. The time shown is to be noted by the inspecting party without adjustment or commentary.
2:43
